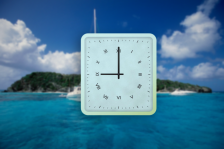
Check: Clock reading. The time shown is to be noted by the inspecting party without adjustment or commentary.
9:00
